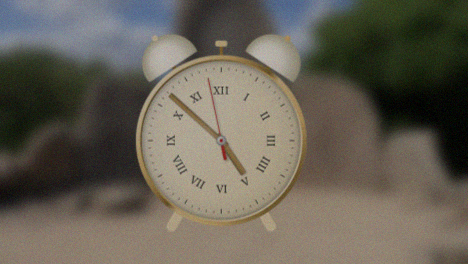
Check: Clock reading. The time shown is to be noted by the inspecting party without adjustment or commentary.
4:51:58
